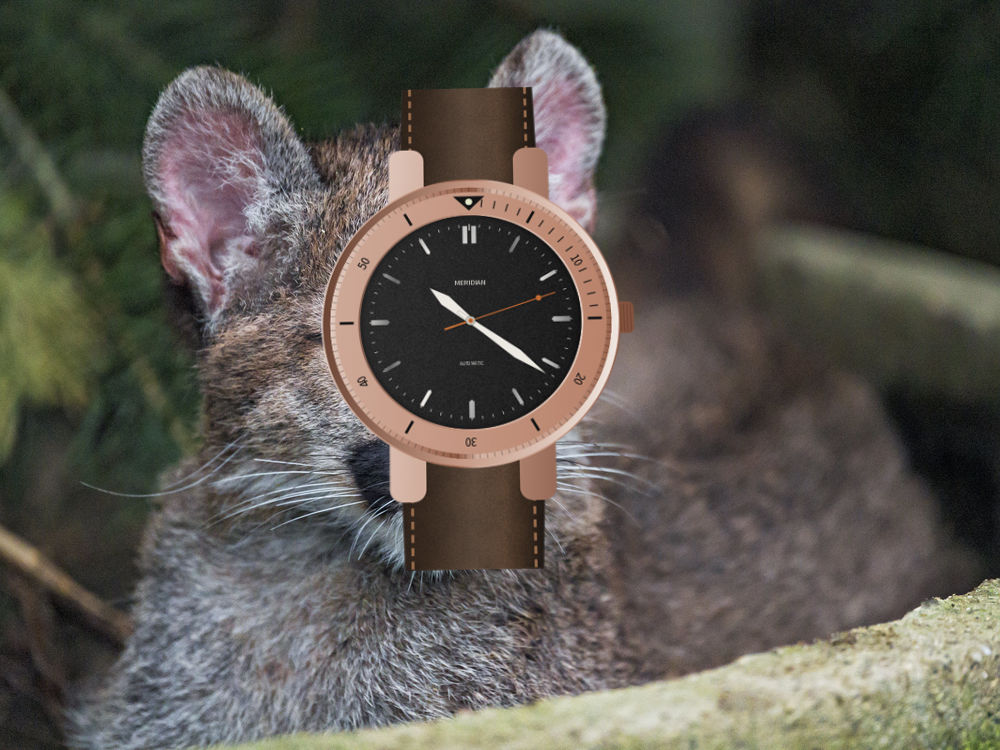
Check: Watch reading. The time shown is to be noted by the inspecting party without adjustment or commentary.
10:21:12
